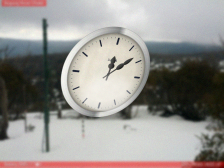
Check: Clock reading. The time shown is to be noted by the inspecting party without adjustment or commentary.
12:08
